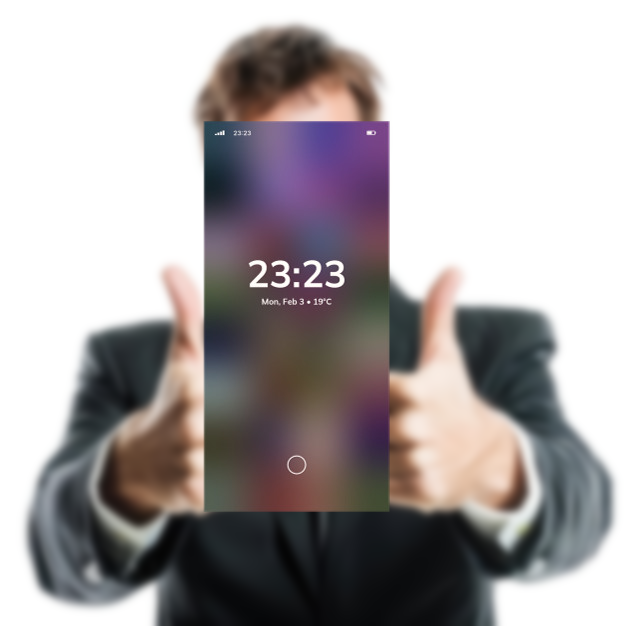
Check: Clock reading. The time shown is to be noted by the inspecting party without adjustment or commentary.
23:23
